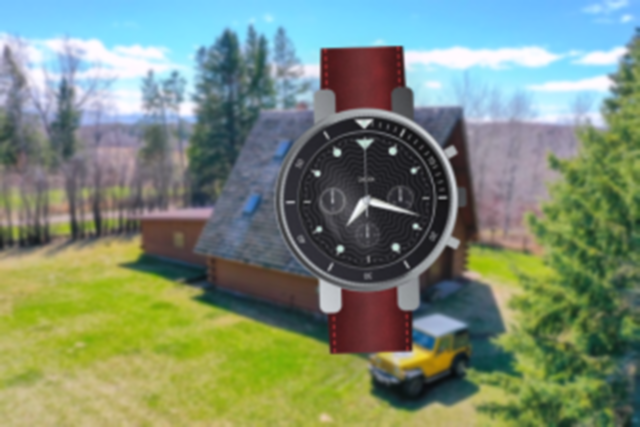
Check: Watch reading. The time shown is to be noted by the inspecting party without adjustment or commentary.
7:18
